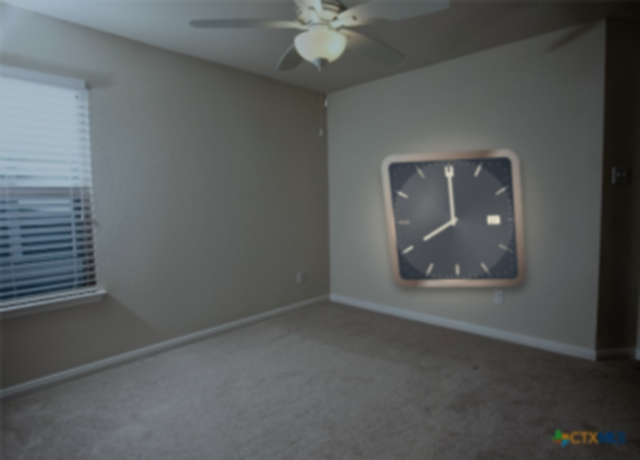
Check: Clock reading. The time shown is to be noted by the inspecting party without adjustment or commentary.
8:00
